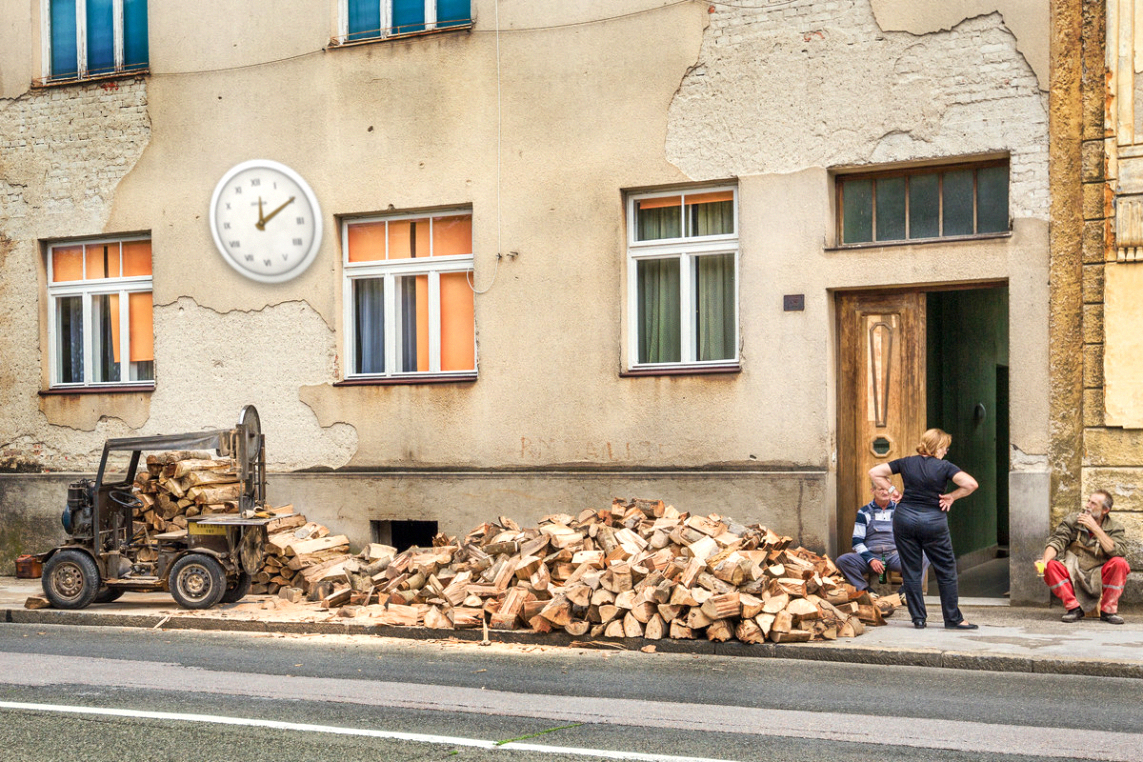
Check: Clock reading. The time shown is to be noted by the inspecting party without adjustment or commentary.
12:10
